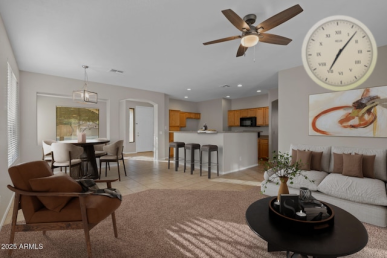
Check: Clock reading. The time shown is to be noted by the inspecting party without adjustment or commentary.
7:07
